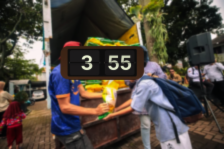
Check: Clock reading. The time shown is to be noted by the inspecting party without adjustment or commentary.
3:55
